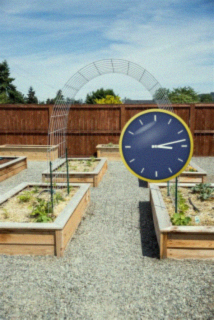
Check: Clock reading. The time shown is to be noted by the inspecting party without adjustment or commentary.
3:13
